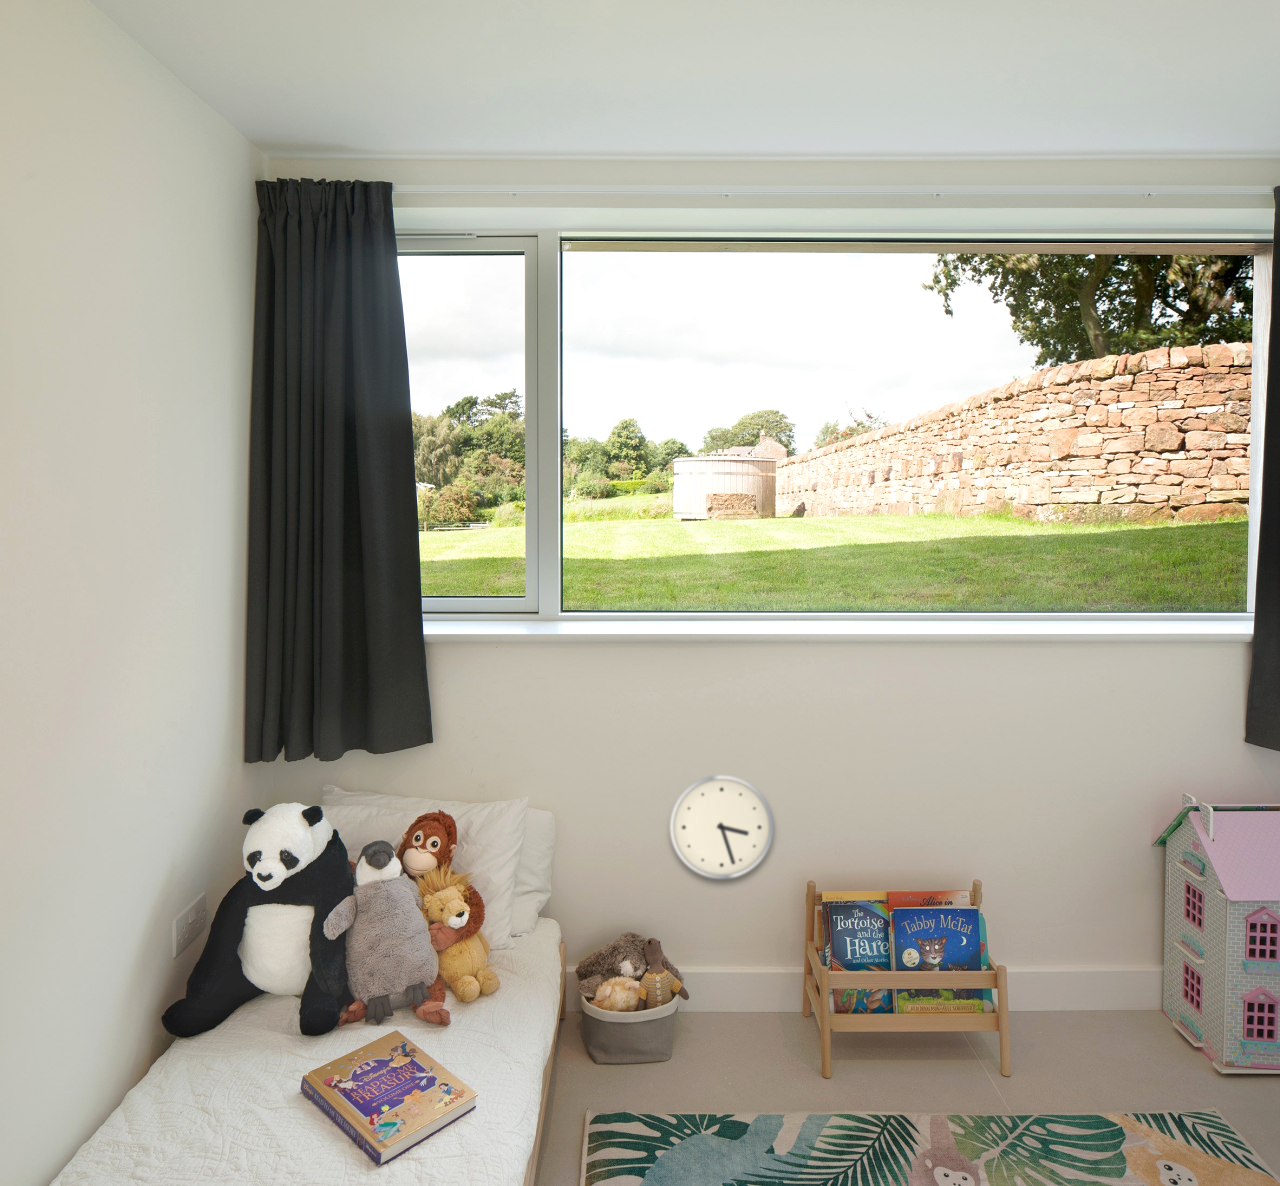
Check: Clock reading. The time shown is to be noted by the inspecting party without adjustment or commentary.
3:27
